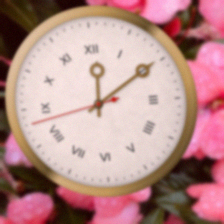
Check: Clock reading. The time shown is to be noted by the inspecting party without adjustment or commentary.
12:09:43
